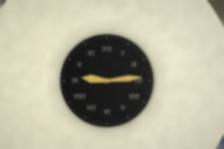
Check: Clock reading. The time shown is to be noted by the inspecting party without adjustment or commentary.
9:14
